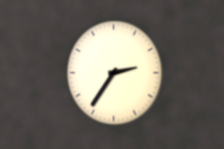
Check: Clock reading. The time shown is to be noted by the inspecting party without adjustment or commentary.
2:36
